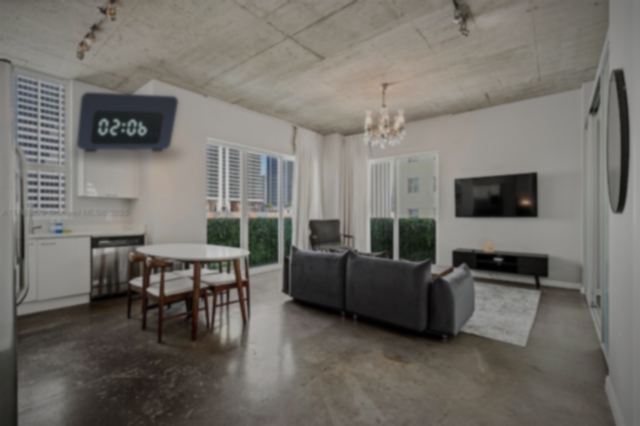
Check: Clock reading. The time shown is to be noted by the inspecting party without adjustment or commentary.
2:06
